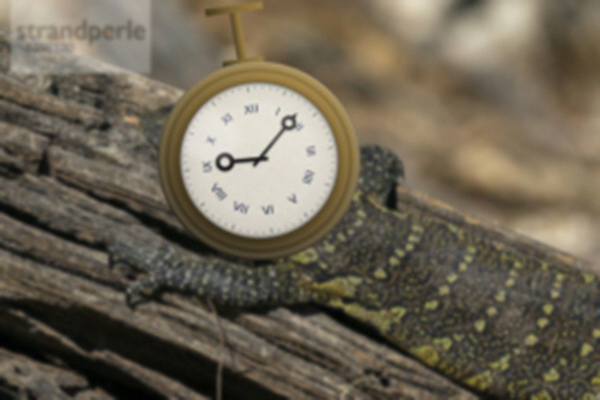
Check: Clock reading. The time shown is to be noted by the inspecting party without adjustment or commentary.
9:08
